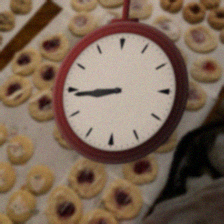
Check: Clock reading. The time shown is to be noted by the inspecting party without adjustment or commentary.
8:44
